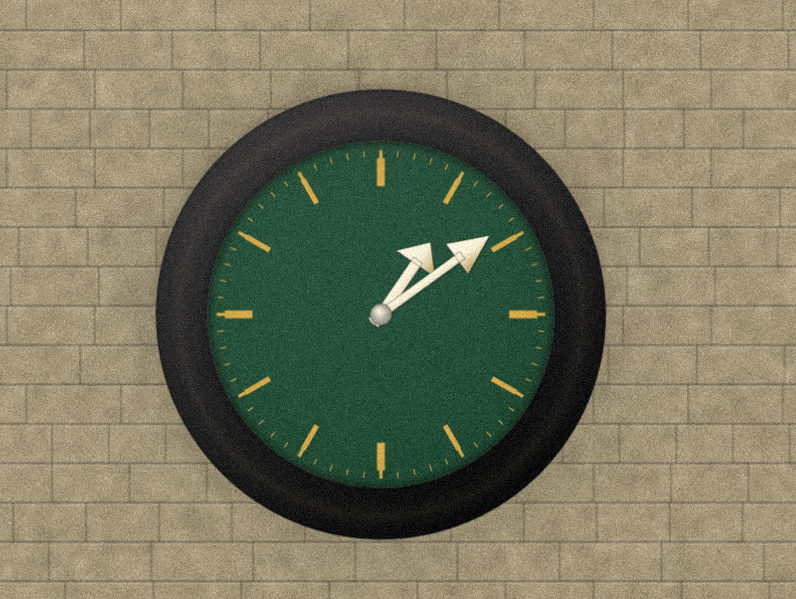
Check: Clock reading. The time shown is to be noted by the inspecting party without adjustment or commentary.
1:09
